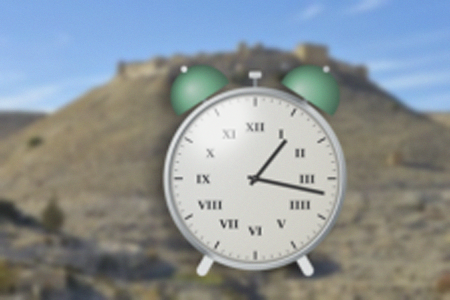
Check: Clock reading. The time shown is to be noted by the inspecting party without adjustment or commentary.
1:17
